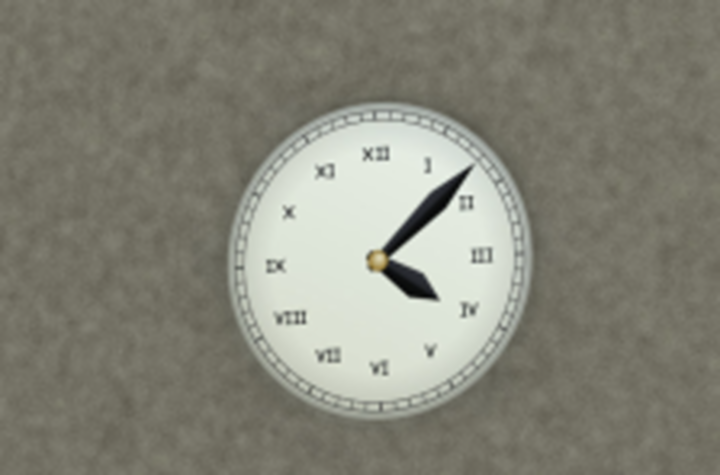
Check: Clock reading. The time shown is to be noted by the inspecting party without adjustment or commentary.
4:08
